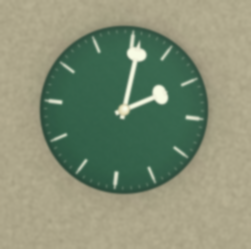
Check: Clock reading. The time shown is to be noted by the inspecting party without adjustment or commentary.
2:01
